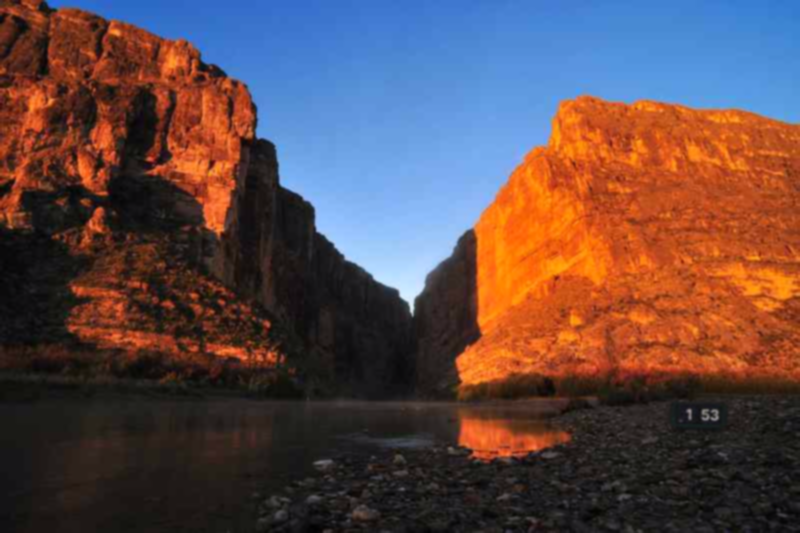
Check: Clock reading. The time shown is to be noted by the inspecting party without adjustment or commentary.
1:53
